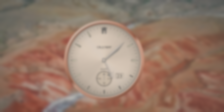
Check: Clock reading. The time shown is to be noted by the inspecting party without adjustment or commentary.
5:08
